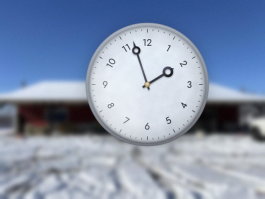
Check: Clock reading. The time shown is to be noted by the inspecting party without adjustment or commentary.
1:57
